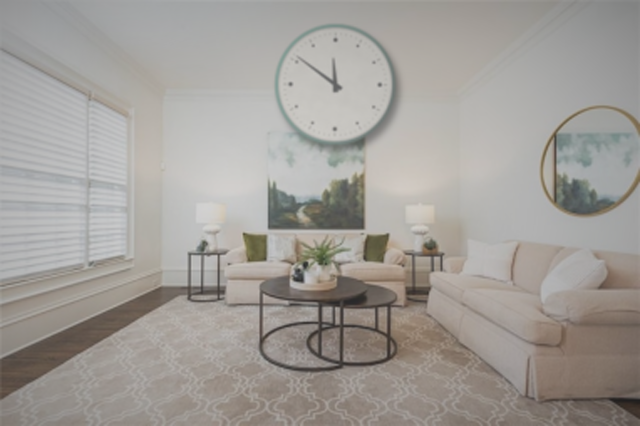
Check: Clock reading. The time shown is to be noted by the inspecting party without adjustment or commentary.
11:51
